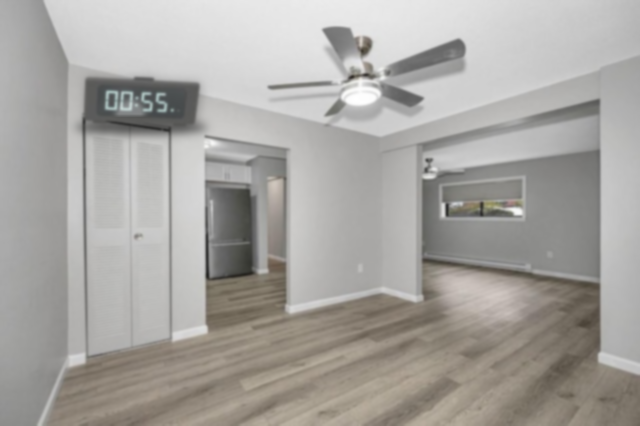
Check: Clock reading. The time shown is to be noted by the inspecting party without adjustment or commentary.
0:55
